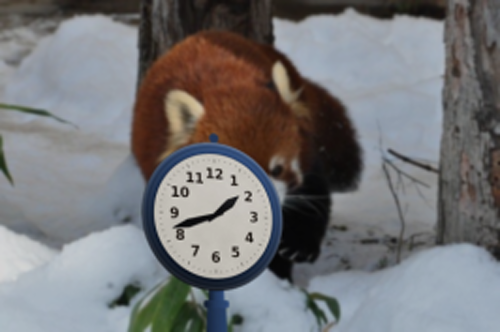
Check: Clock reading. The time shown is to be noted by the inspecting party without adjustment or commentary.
1:42
